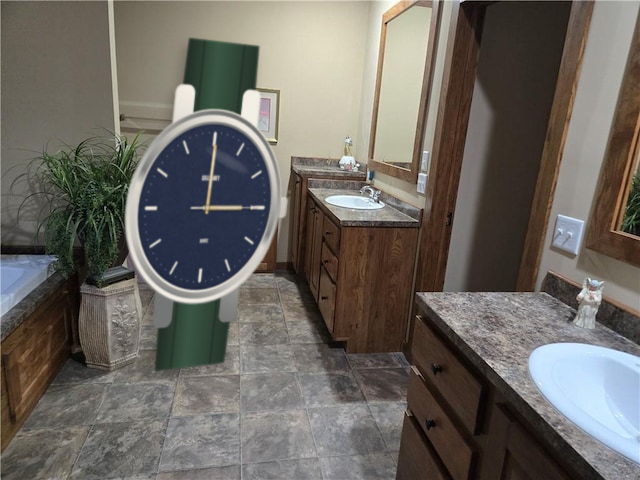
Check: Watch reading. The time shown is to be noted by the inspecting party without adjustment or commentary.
3:00:15
